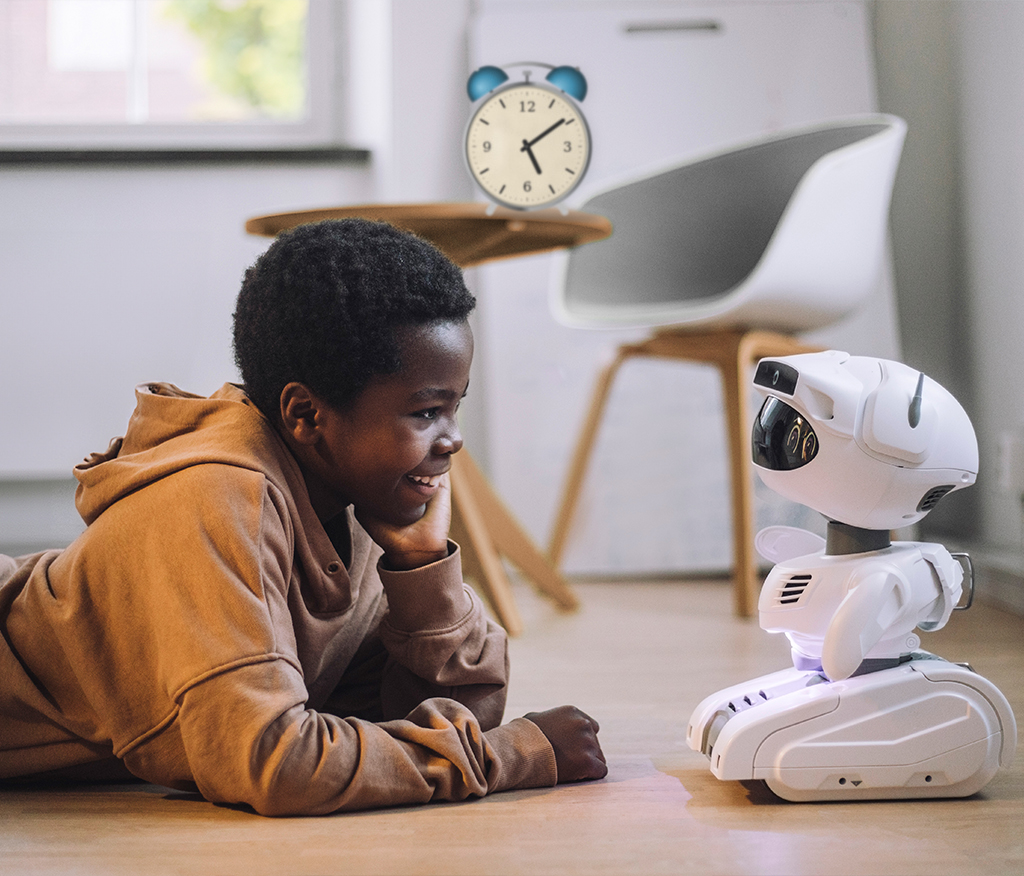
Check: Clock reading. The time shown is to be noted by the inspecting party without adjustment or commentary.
5:09
